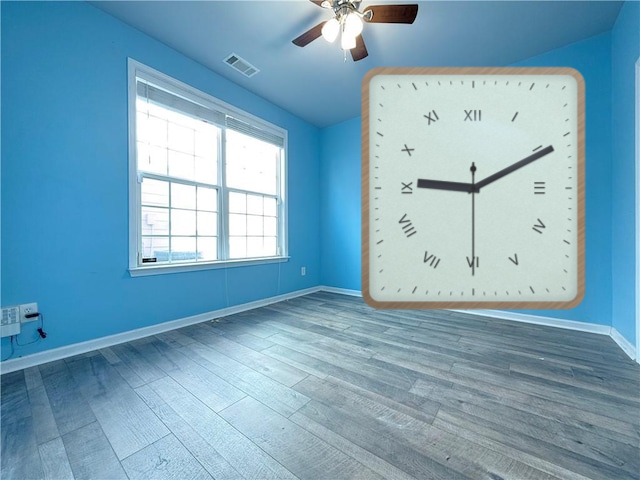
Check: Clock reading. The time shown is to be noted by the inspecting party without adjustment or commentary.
9:10:30
